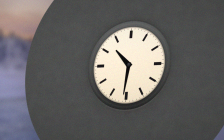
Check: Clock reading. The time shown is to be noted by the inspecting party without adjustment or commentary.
10:31
